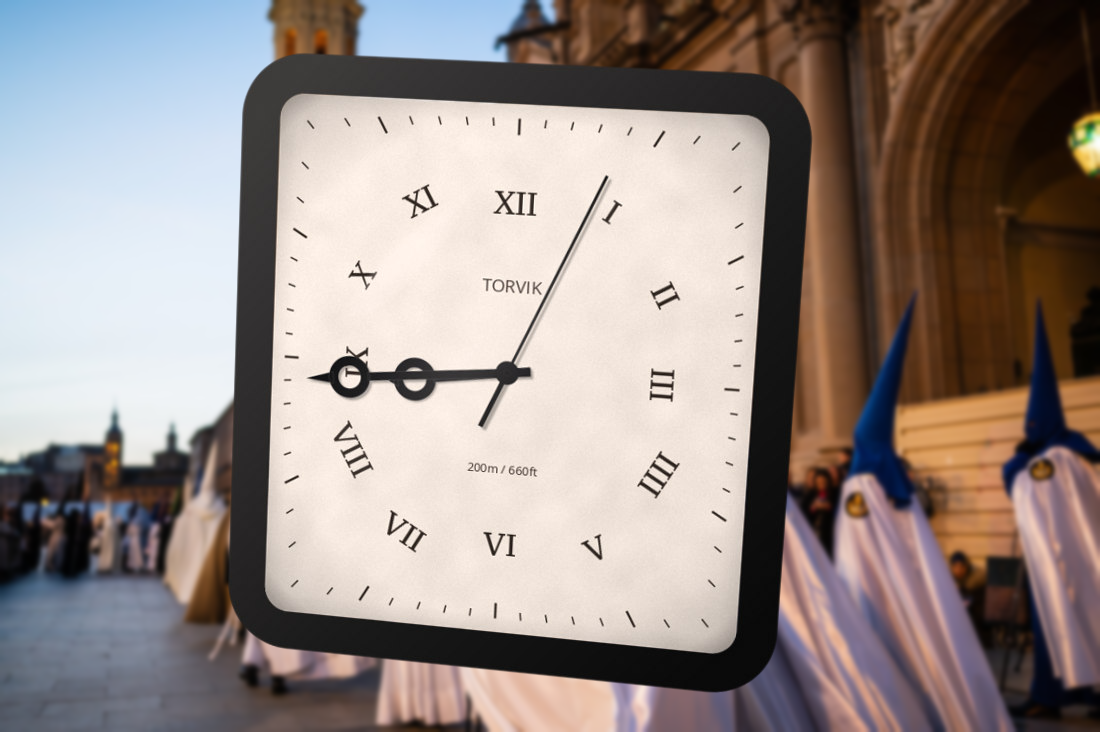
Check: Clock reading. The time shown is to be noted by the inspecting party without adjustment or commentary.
8:44:04
